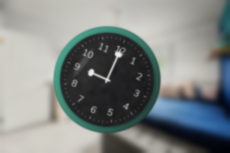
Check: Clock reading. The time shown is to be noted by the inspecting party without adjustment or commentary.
9:00
